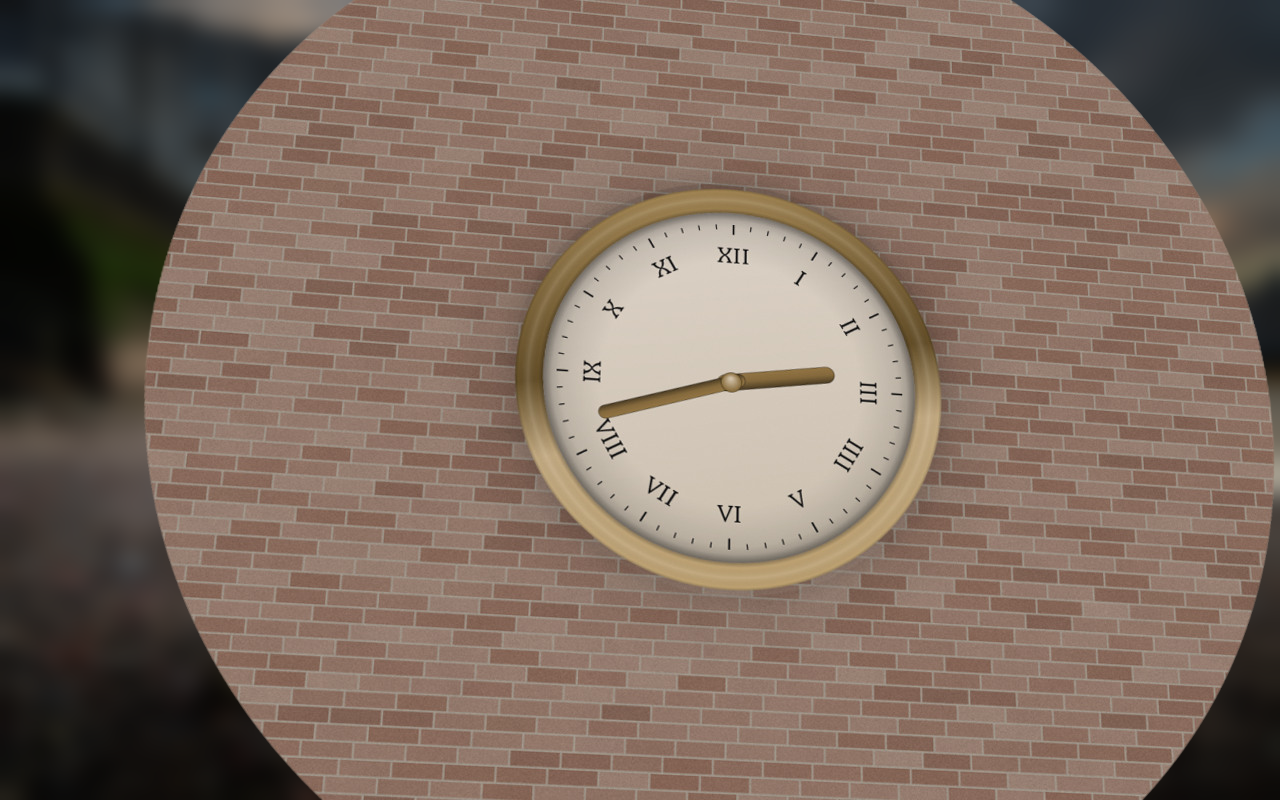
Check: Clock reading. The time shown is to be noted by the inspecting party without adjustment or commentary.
2:42
